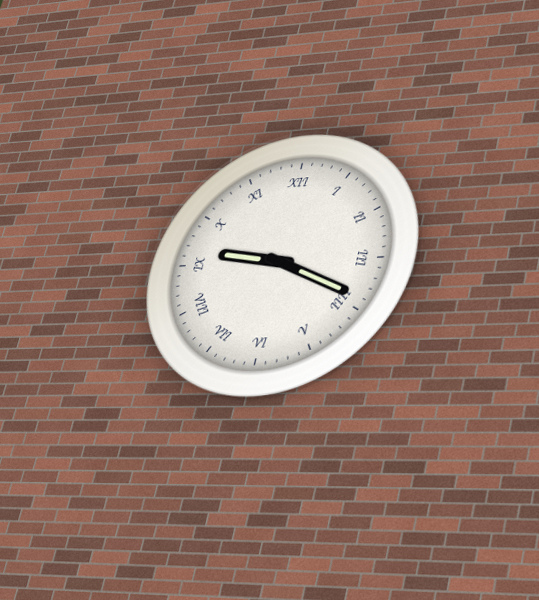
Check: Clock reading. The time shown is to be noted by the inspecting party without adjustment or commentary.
9:19
